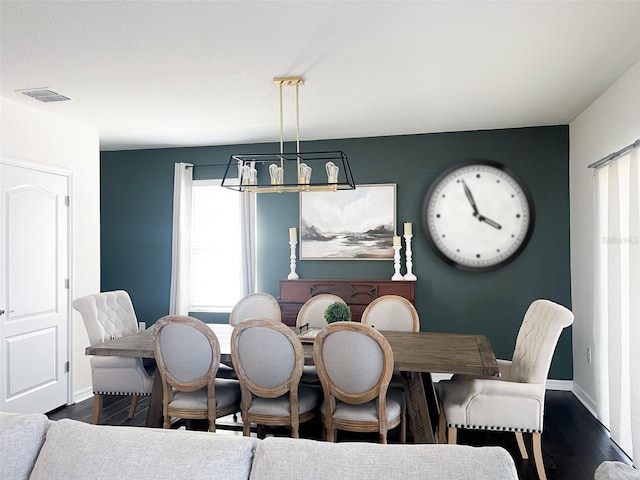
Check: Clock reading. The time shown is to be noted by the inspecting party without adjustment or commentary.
3:56
